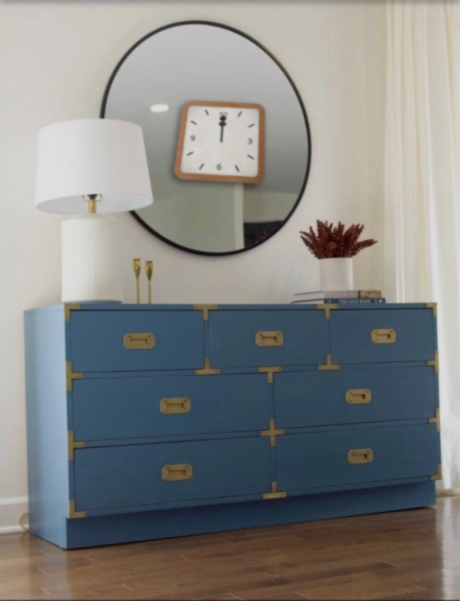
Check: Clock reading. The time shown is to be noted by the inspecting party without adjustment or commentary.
12:00
